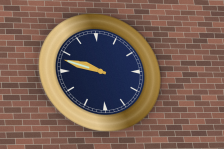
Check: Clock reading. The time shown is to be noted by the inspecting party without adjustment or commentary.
9:48
